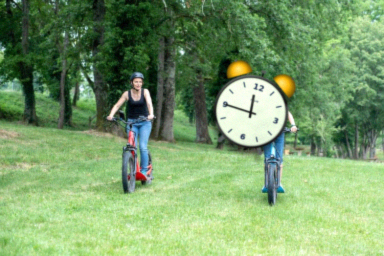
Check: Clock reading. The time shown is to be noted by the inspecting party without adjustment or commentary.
11:45
